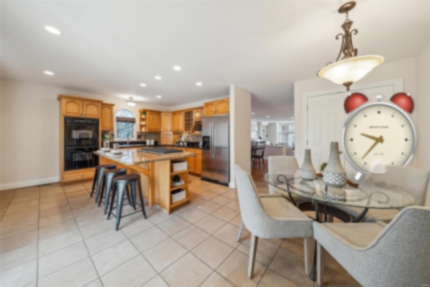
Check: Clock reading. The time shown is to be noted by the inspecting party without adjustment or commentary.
9:37
